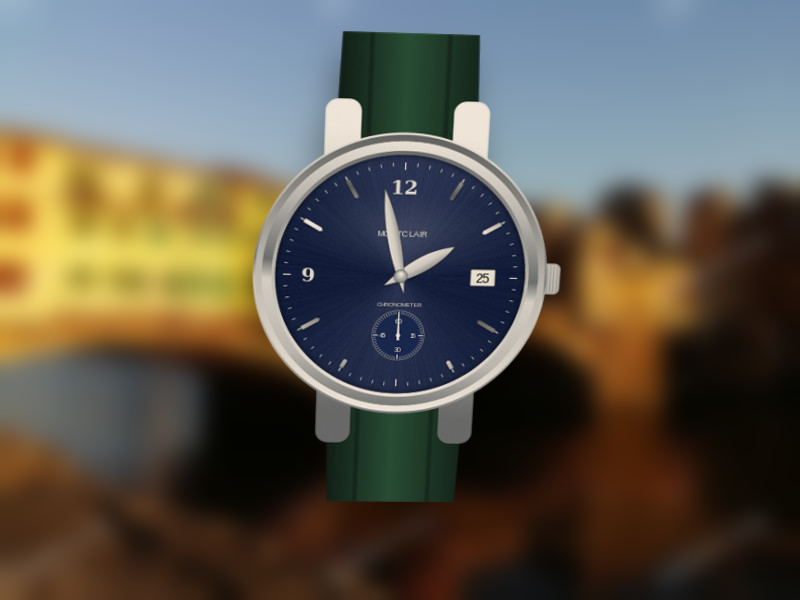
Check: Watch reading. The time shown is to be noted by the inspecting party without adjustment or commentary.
1:58
